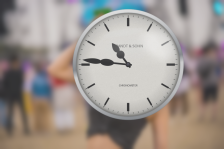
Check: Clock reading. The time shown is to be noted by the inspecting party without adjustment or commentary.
10:46
